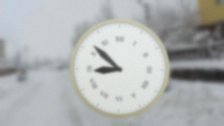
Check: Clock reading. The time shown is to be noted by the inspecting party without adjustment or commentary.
8:52
